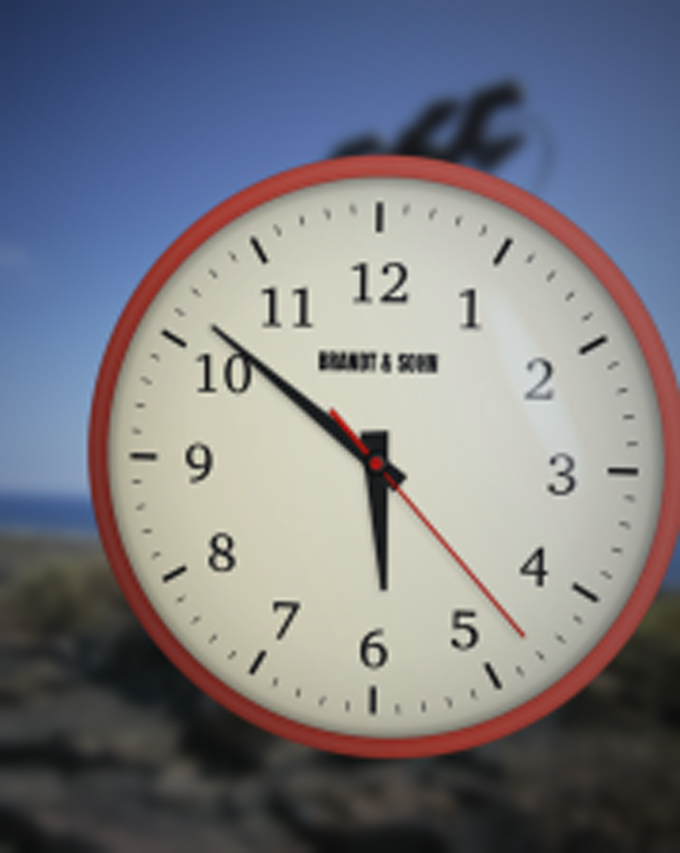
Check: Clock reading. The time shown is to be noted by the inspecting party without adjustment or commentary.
5:51:23
